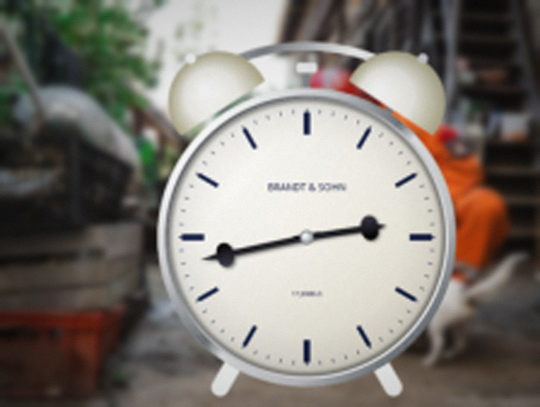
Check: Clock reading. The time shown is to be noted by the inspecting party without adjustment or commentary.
2:43
